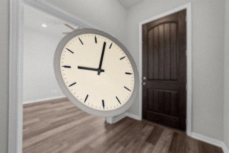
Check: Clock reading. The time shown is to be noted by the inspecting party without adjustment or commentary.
9:03
